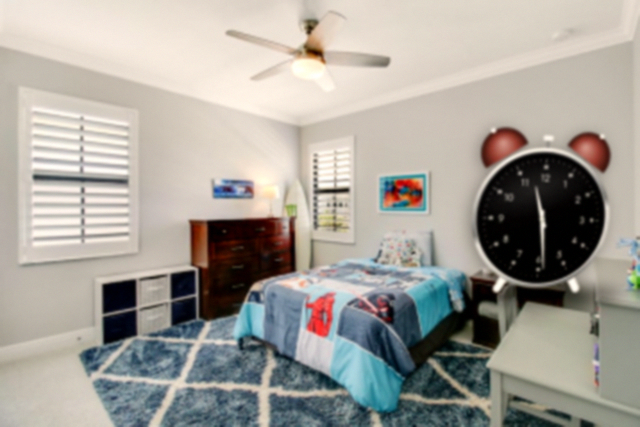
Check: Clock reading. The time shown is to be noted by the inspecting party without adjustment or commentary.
11:29
